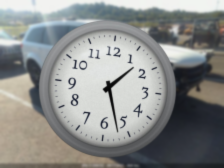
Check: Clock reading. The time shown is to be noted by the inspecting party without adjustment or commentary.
1:27
